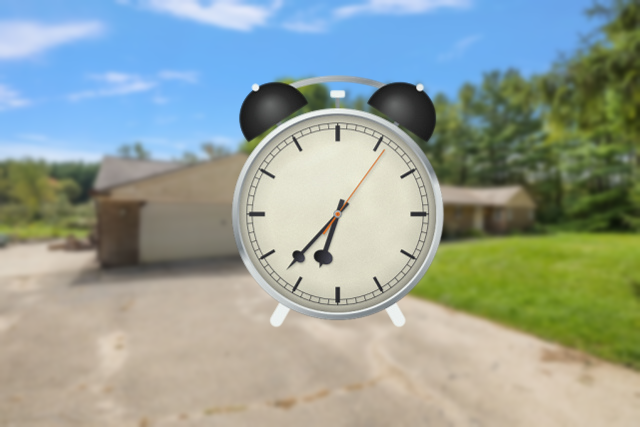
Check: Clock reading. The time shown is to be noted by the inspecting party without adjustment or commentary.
6:37:06
